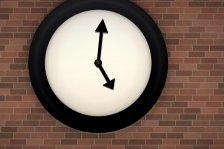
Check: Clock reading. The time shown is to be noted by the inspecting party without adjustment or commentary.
5:01
